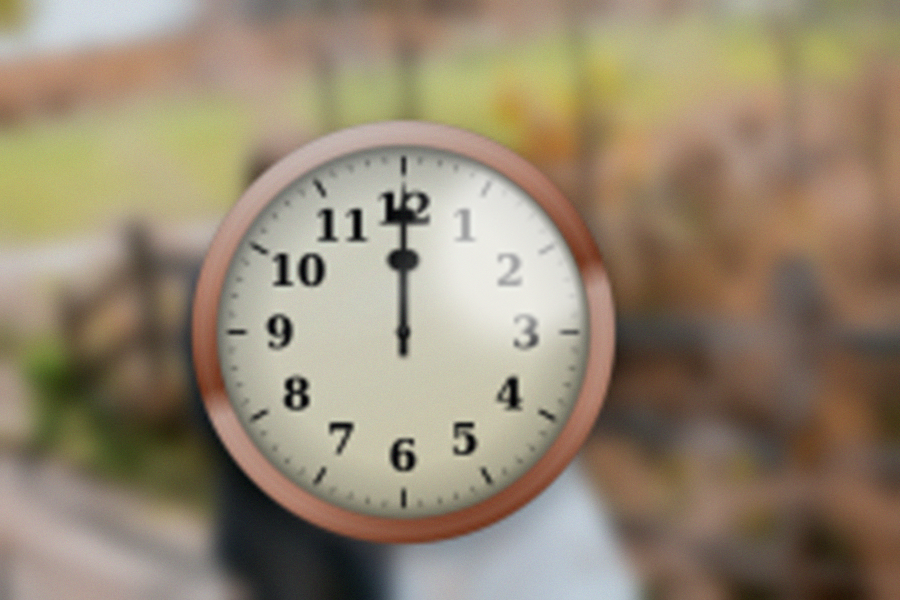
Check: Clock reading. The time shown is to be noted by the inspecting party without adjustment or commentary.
12:00
